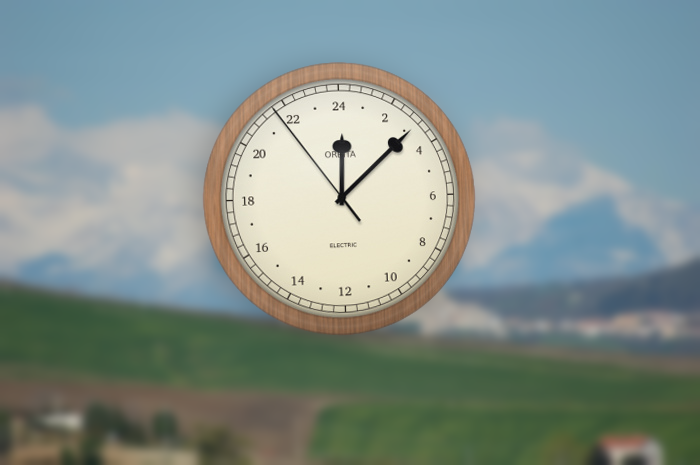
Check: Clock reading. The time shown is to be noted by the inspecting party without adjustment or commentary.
0:07:54
